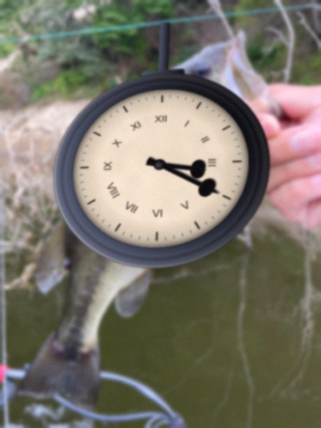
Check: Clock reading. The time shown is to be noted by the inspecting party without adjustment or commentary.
3:20
